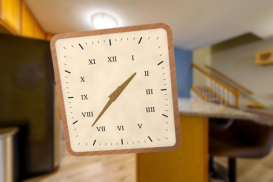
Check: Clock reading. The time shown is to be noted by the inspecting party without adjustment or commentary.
1:37
